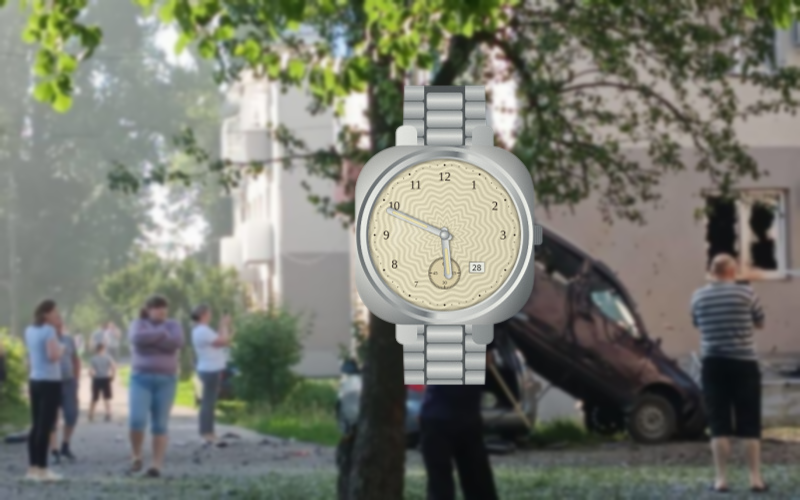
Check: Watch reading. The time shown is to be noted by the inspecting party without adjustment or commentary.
5:49
